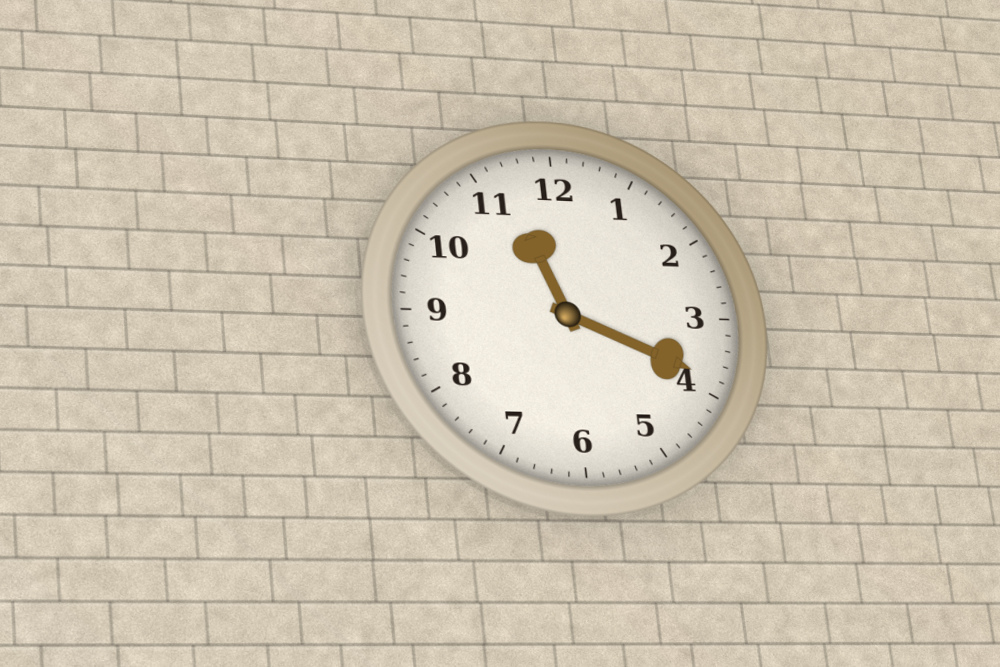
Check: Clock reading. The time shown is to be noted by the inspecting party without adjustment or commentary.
11:19
